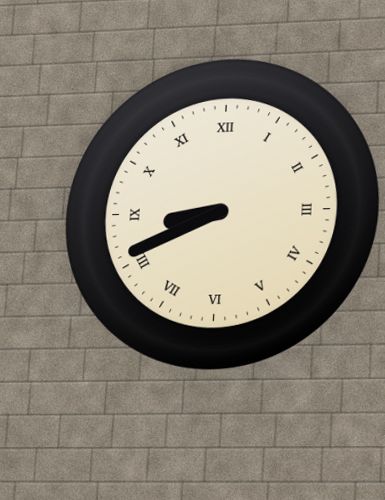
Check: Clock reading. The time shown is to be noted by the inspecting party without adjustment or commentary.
8:41
